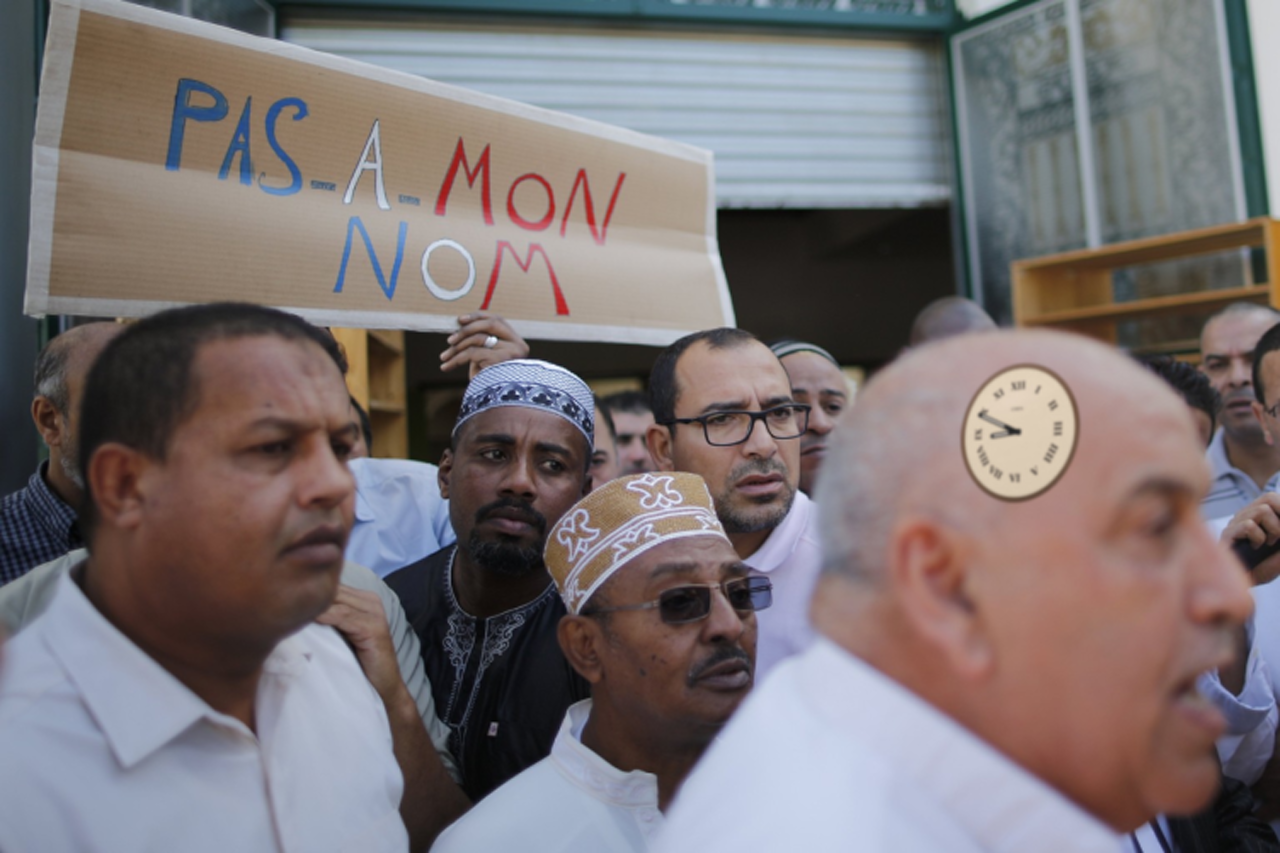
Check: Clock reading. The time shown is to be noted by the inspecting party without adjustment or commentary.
8:49
